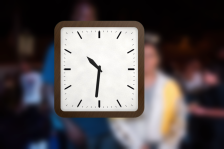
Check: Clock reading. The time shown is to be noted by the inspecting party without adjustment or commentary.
10:31
